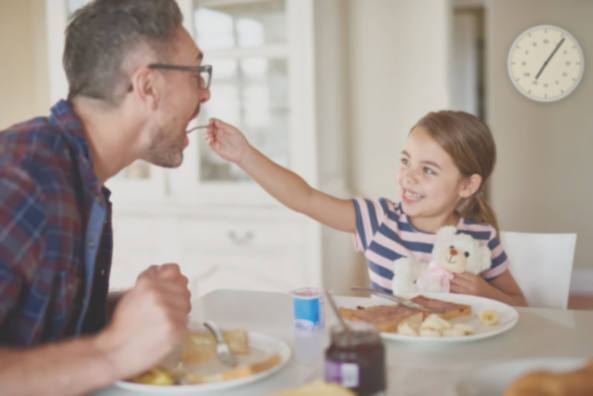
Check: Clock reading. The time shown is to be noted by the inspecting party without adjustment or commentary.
7:06
